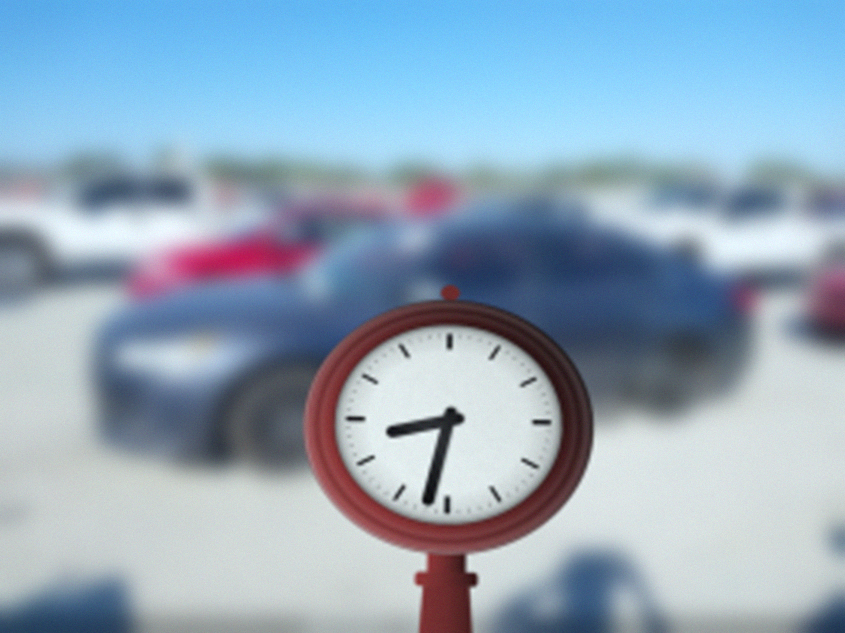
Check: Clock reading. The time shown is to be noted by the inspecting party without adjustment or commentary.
8:32
